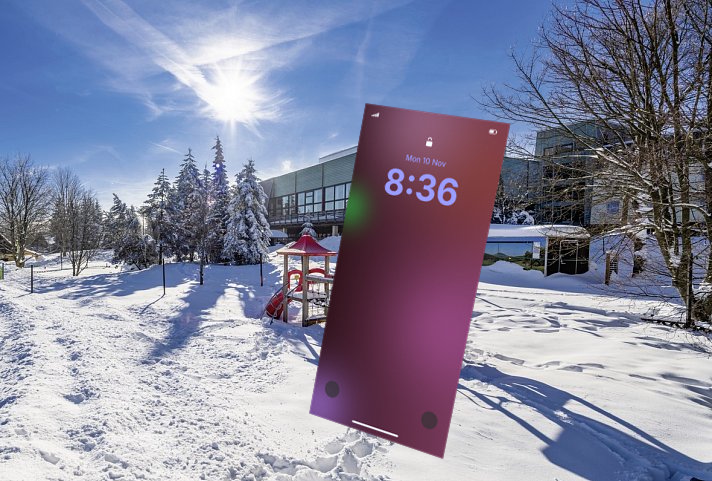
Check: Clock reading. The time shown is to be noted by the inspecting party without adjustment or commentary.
8:36
